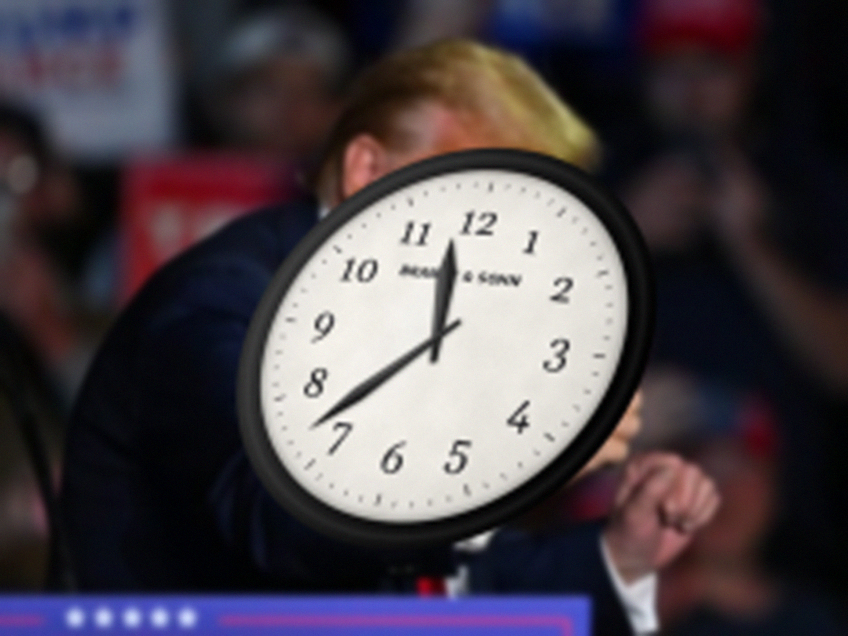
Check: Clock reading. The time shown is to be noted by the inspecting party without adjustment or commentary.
11:37
